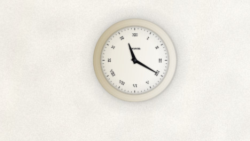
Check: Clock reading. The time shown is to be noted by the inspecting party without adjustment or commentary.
11:20
